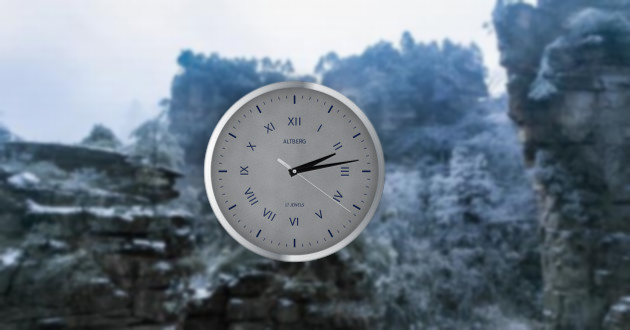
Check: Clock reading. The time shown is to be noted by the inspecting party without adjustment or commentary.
2:13:21
